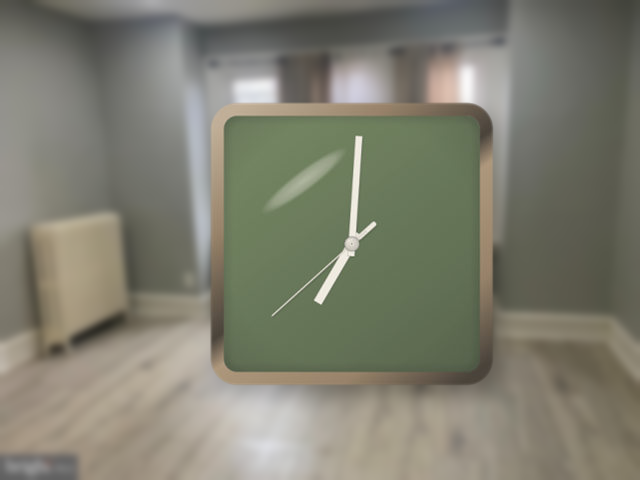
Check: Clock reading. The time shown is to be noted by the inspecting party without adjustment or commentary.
7:00:38
